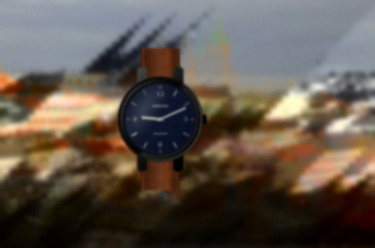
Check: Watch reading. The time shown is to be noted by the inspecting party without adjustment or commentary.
9:11
